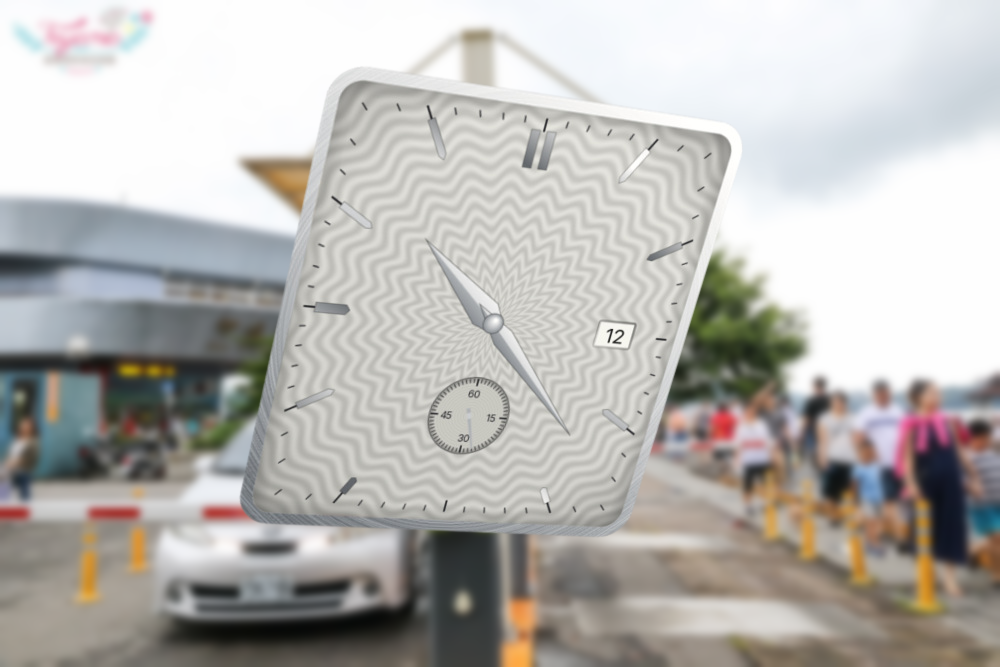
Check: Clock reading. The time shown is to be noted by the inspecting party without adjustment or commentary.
10:22:27
